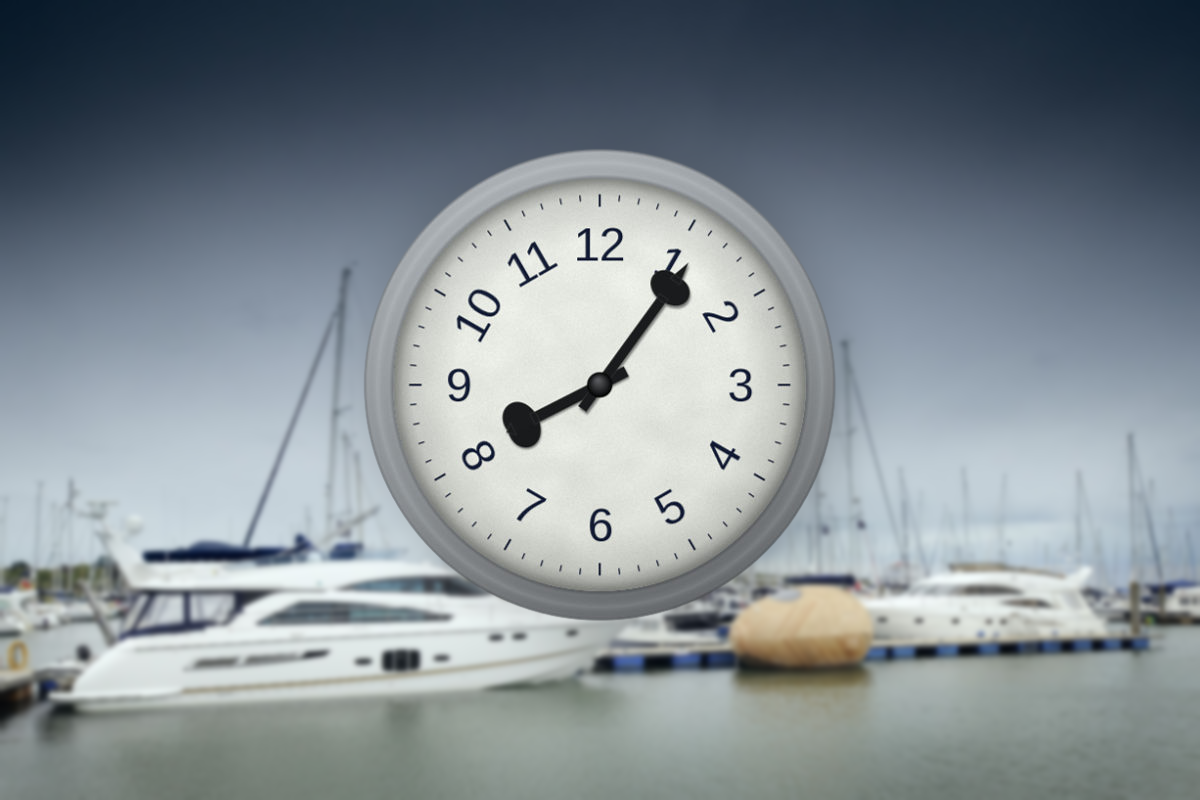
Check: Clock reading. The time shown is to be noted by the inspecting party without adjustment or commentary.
8:06
